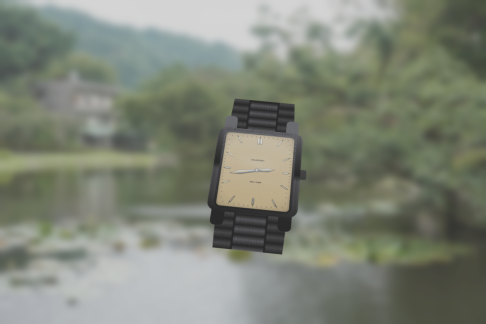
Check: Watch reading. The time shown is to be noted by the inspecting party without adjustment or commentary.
2:43
